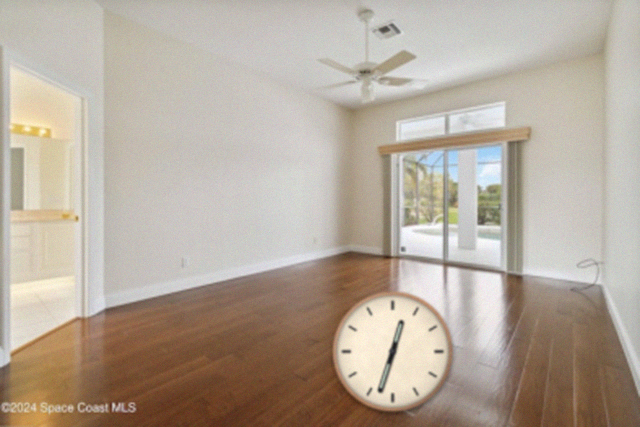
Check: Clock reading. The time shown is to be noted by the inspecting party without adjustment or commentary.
12:33
